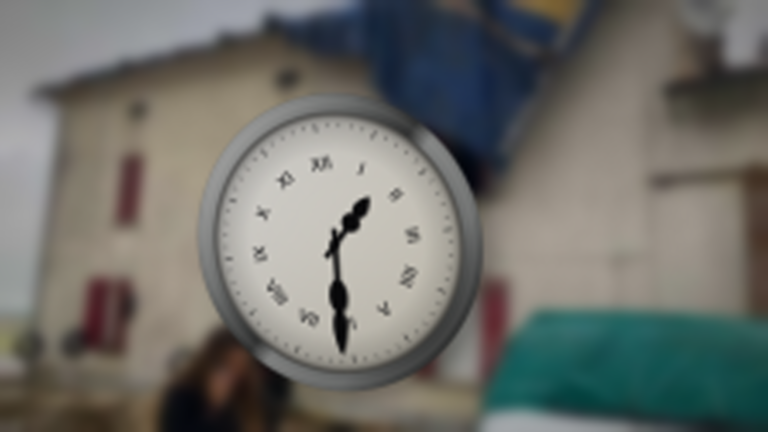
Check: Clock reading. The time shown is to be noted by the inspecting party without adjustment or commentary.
1:31
